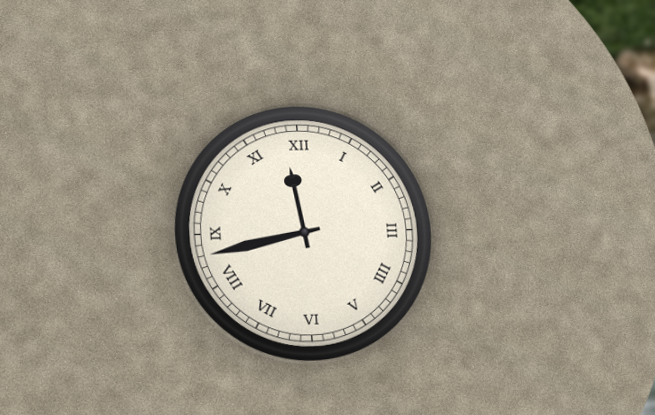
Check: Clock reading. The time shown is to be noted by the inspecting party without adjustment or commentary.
11:43
